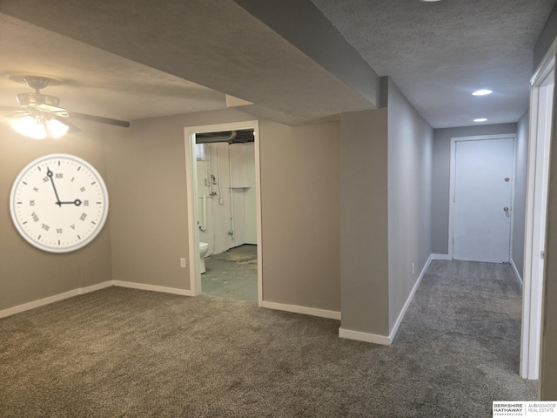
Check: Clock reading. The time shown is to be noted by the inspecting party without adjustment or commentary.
2:57
